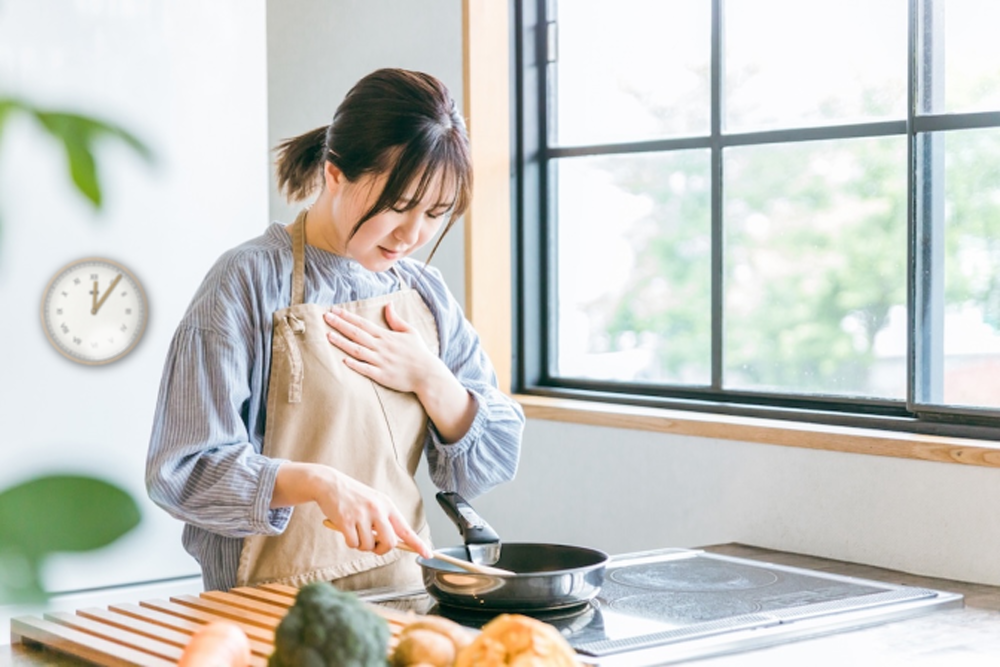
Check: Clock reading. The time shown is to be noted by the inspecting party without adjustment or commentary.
12:06
